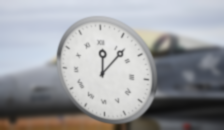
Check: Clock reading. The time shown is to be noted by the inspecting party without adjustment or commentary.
12:07
